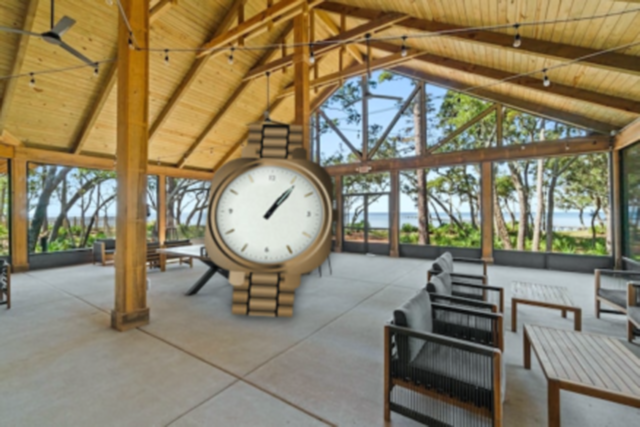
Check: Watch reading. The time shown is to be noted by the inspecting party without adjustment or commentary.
1:06
